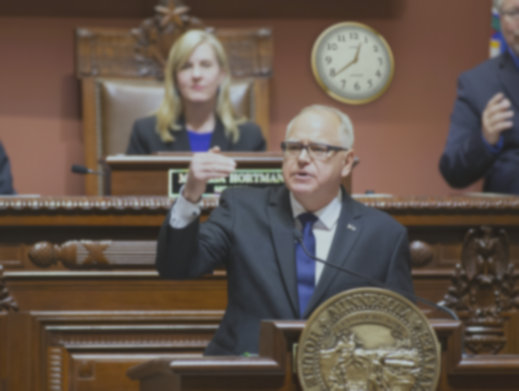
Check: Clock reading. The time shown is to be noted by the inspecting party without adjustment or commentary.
12:39
